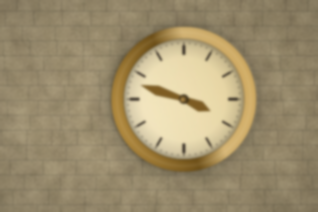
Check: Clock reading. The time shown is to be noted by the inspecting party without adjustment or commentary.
3:48
